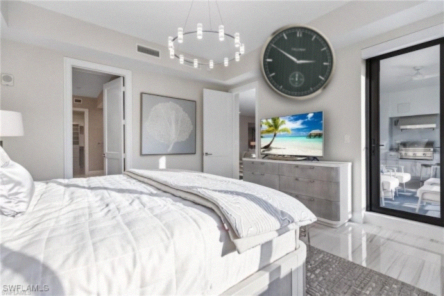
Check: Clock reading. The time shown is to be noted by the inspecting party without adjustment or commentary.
2:50
